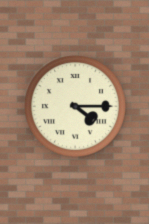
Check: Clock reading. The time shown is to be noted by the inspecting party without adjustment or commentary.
4:15
